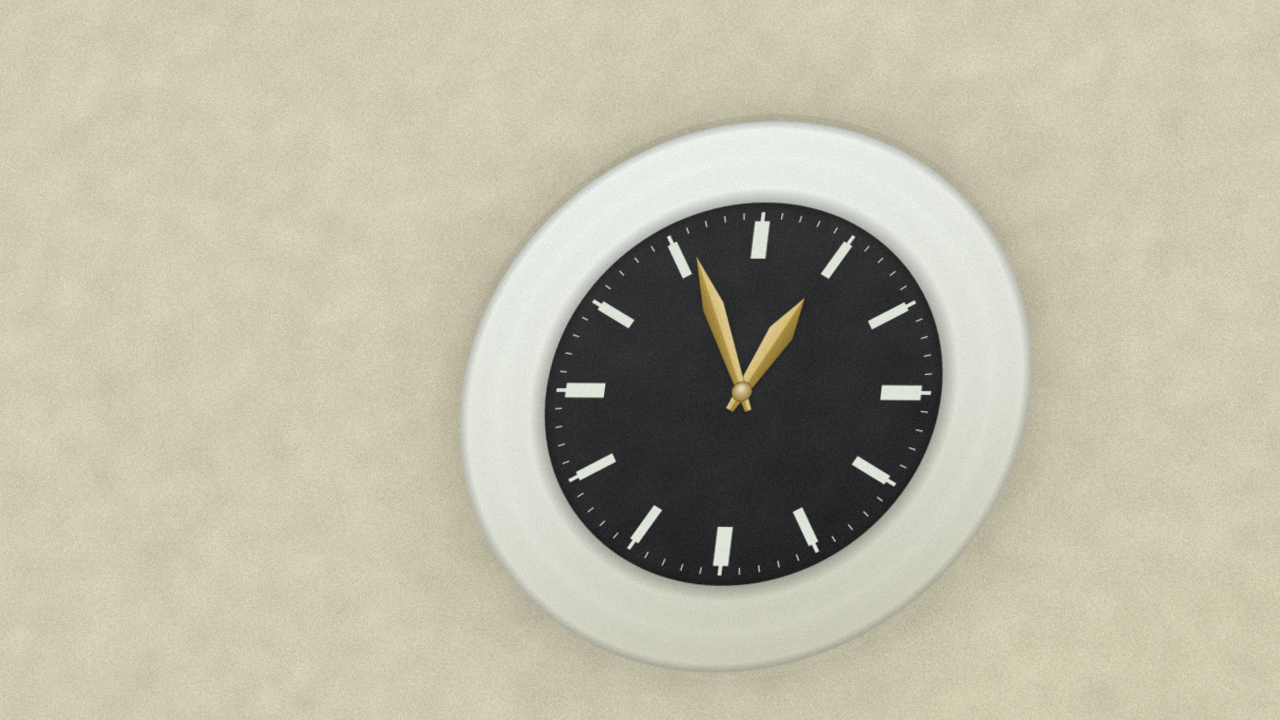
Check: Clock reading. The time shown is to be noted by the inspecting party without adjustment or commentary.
12:56
